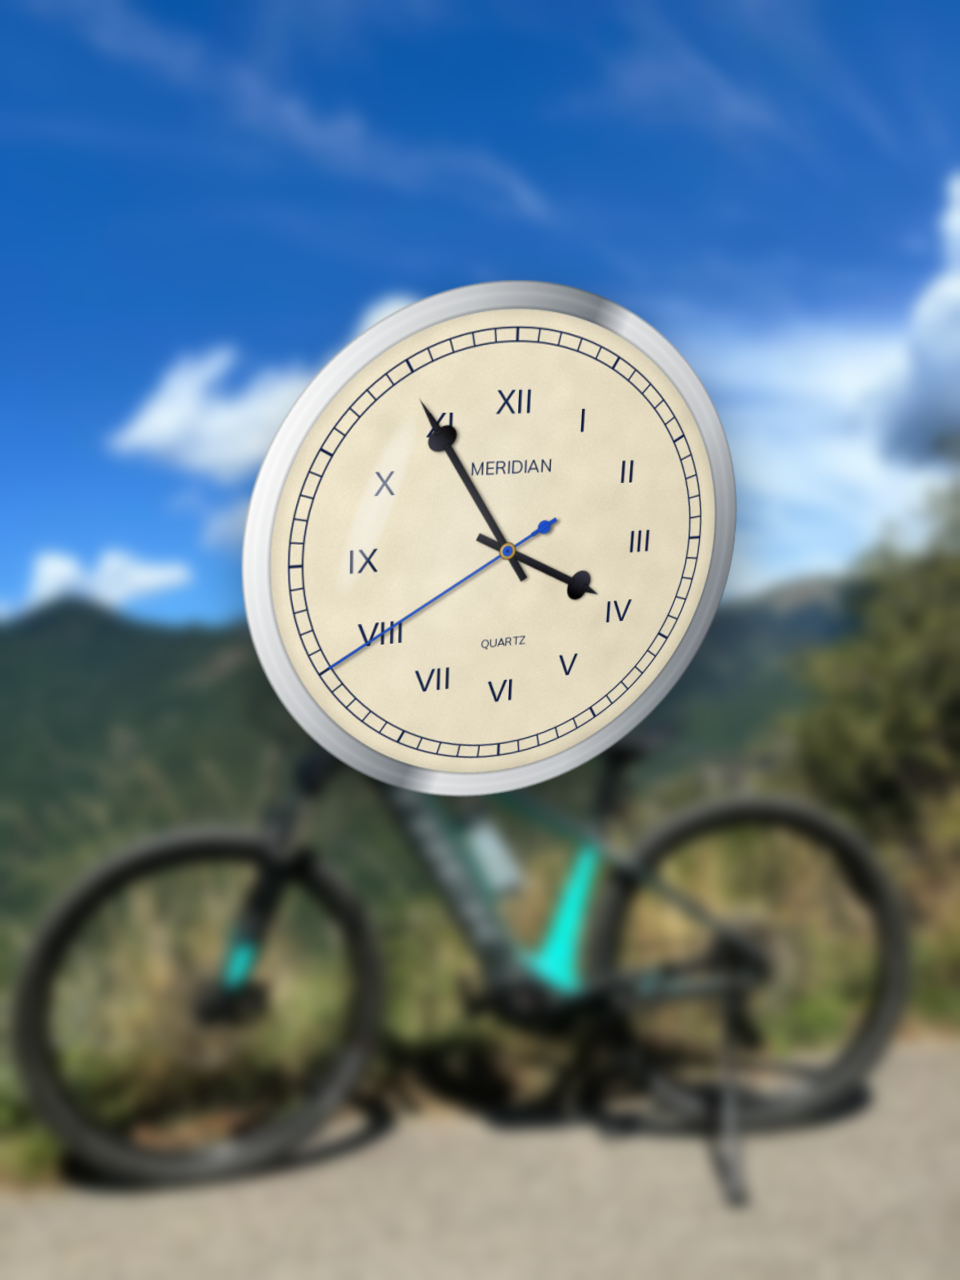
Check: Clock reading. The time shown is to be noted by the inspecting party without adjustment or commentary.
3:54:40
